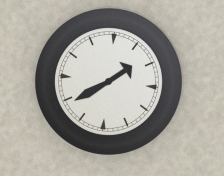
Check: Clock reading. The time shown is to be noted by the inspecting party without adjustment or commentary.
1:39
